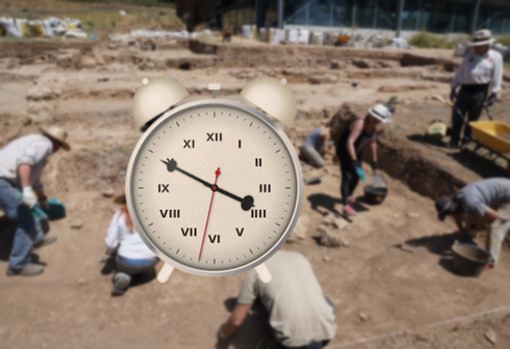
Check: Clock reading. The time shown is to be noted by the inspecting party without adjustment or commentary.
3:49:32
